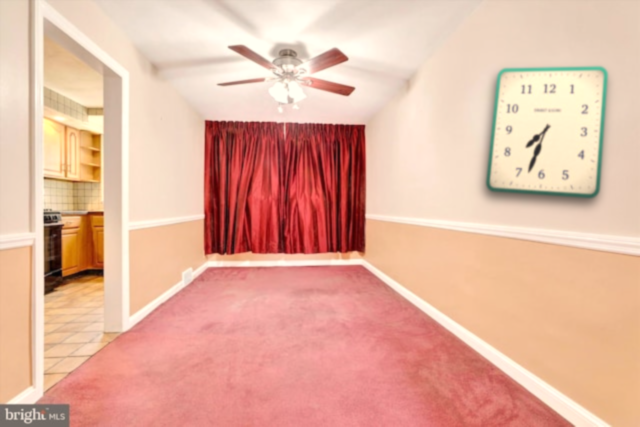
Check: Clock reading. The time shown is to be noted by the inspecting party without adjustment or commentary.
7:33
